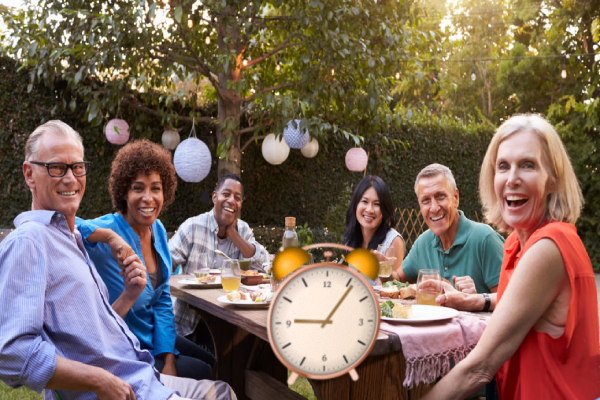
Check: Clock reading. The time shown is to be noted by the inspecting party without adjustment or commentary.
9:06
